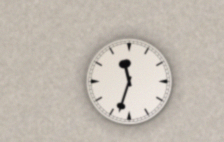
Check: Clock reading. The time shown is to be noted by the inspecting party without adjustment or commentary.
11:33
